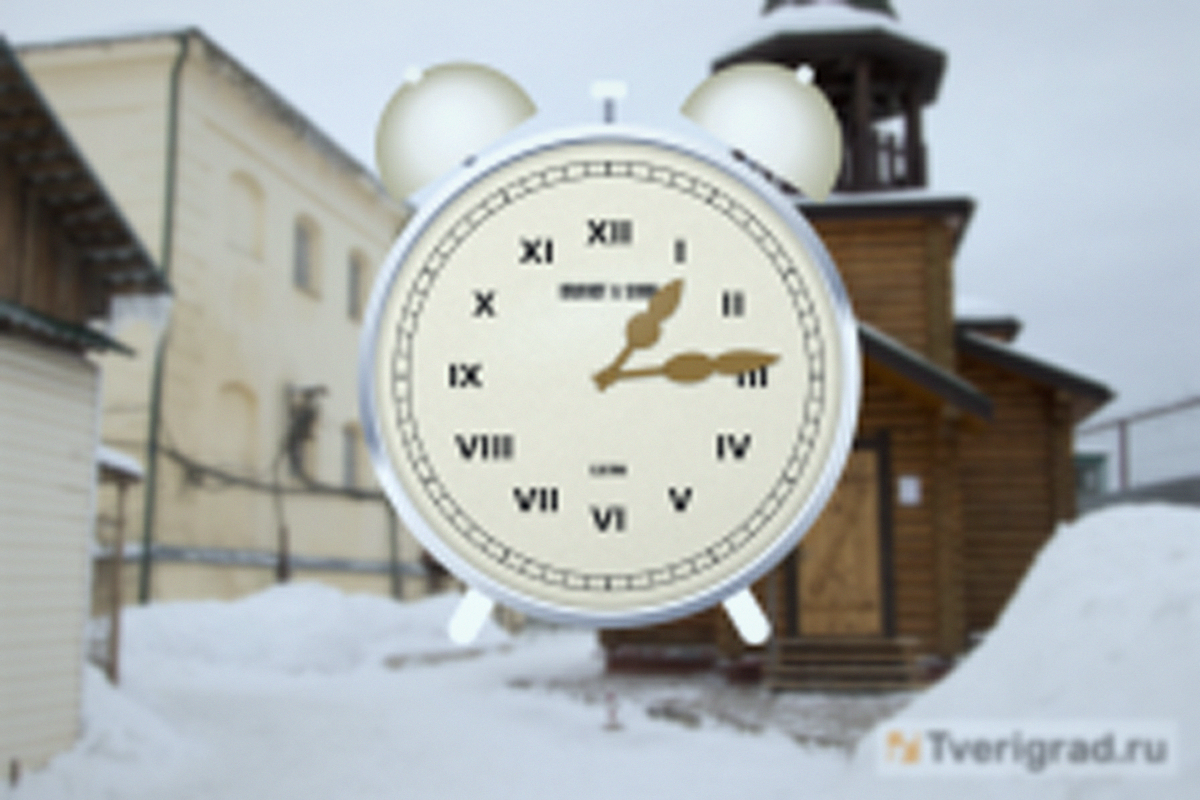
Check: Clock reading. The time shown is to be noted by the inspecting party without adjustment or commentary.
1:14
